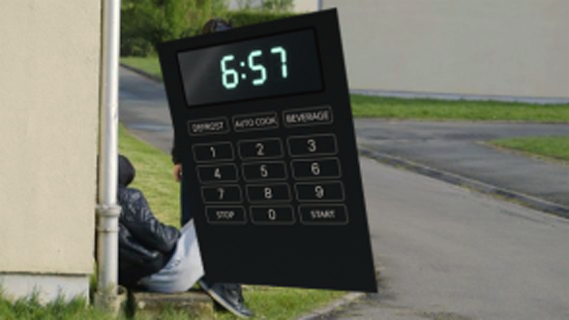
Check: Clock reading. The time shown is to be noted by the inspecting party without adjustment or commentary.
6:57
